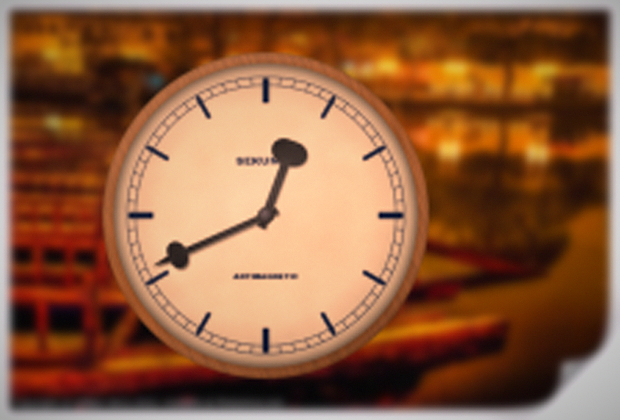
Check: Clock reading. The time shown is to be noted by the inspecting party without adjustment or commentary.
12:41
